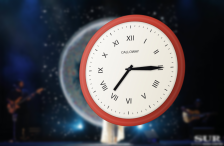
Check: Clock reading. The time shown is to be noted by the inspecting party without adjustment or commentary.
7:15
